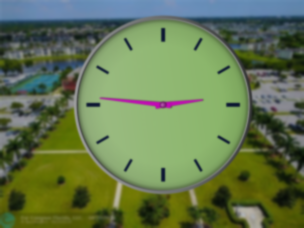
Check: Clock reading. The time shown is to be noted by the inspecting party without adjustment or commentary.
2:46
